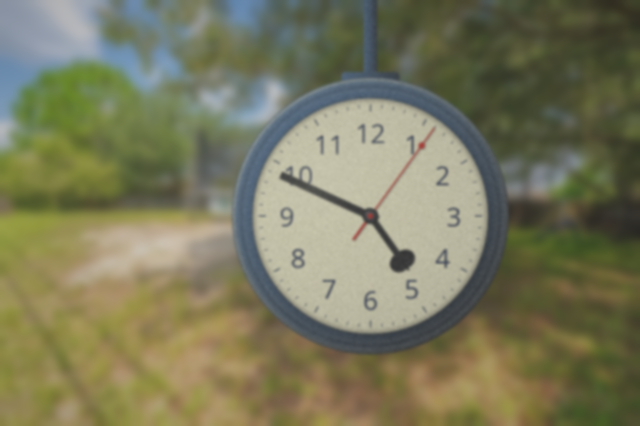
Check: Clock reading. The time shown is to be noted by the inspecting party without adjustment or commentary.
4:49:06
